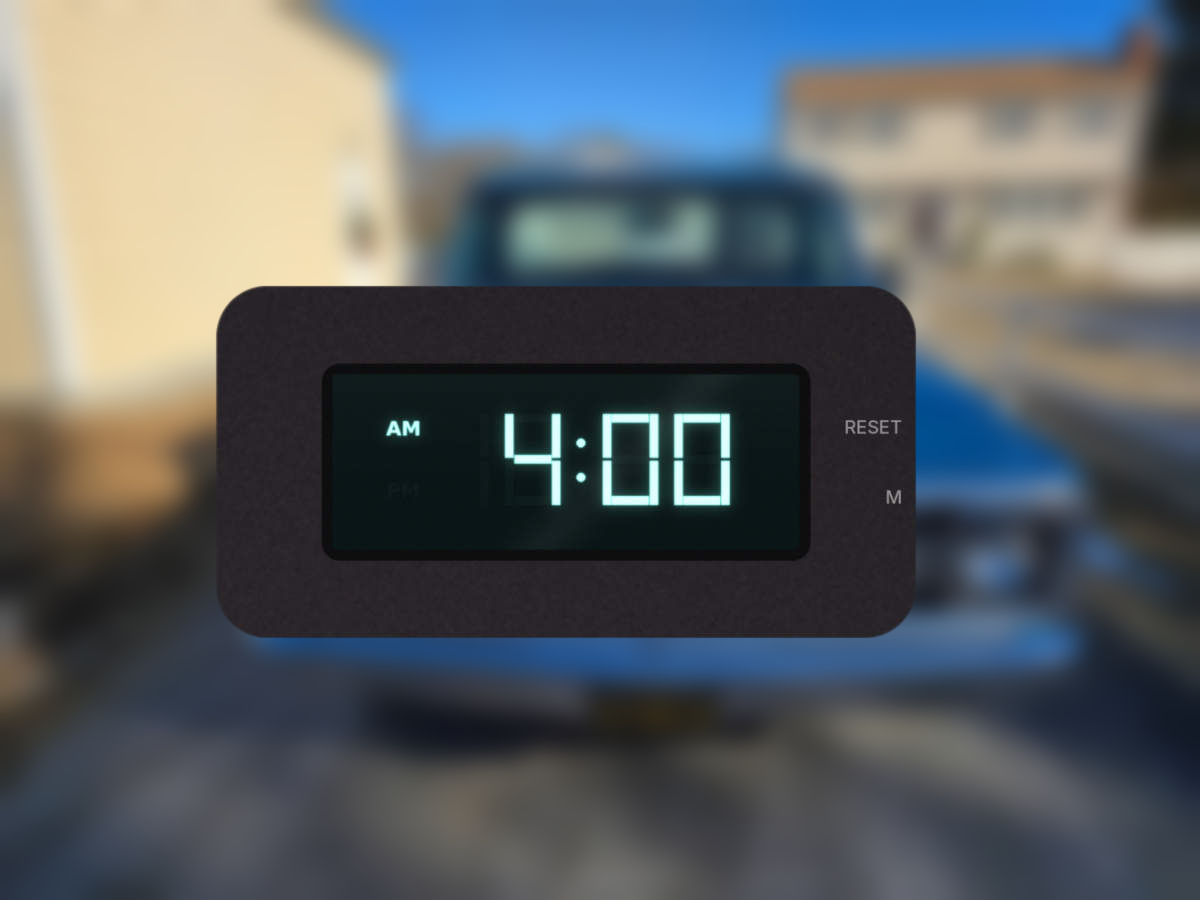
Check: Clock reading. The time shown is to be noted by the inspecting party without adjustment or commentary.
4:00
